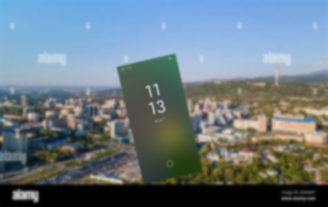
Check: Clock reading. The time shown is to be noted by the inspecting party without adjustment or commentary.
11:13
